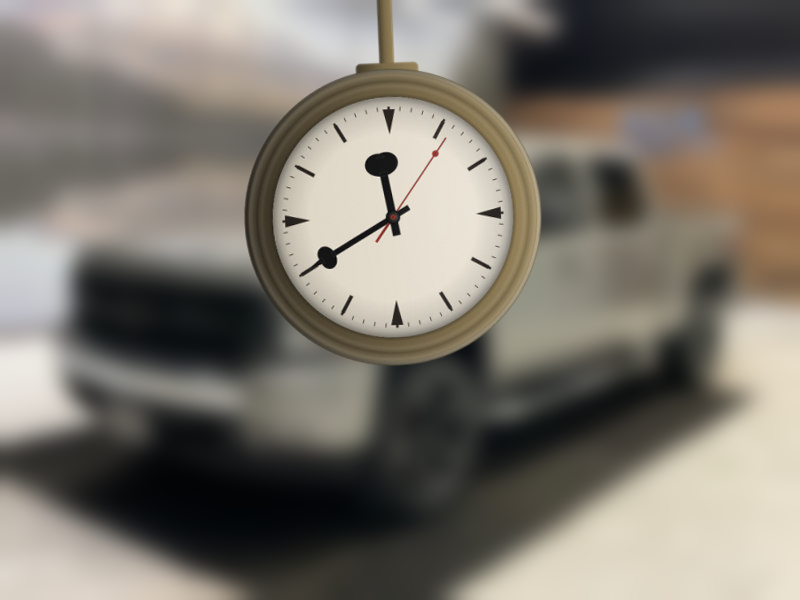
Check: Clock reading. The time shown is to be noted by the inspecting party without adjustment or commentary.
11:40:06
